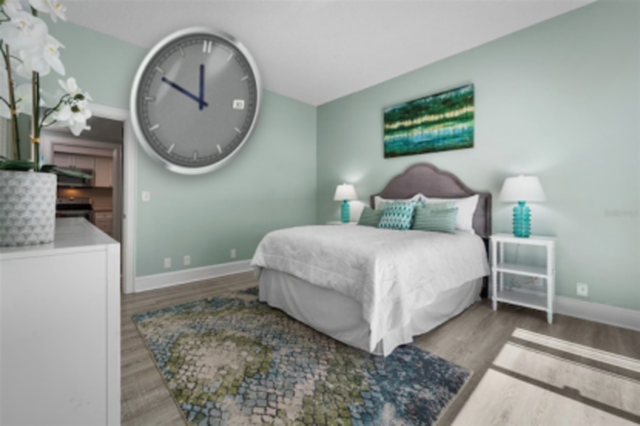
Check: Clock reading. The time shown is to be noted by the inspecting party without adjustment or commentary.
11:49
